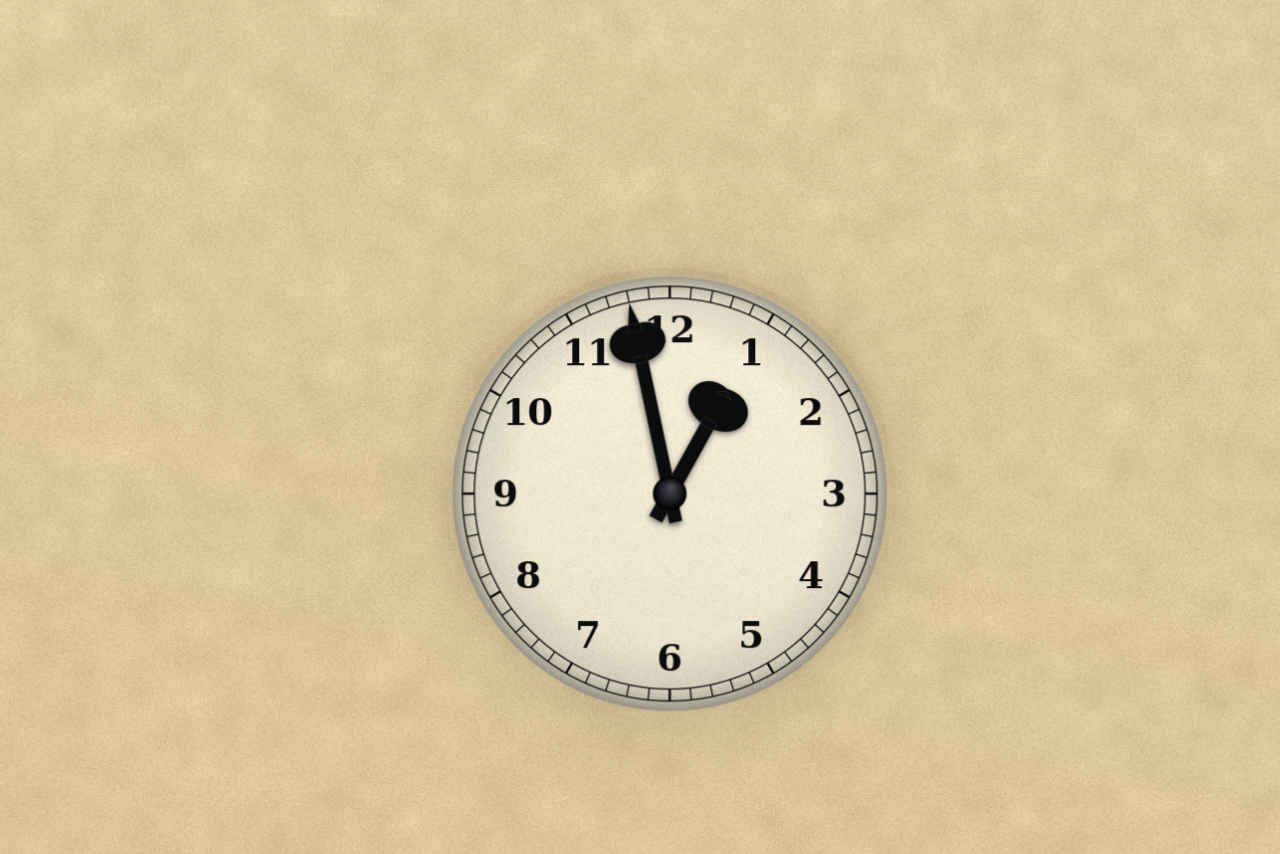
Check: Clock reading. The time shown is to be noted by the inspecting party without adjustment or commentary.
12:58
